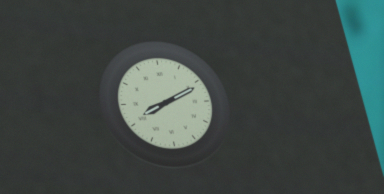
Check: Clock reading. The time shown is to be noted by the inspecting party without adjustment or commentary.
8:11
